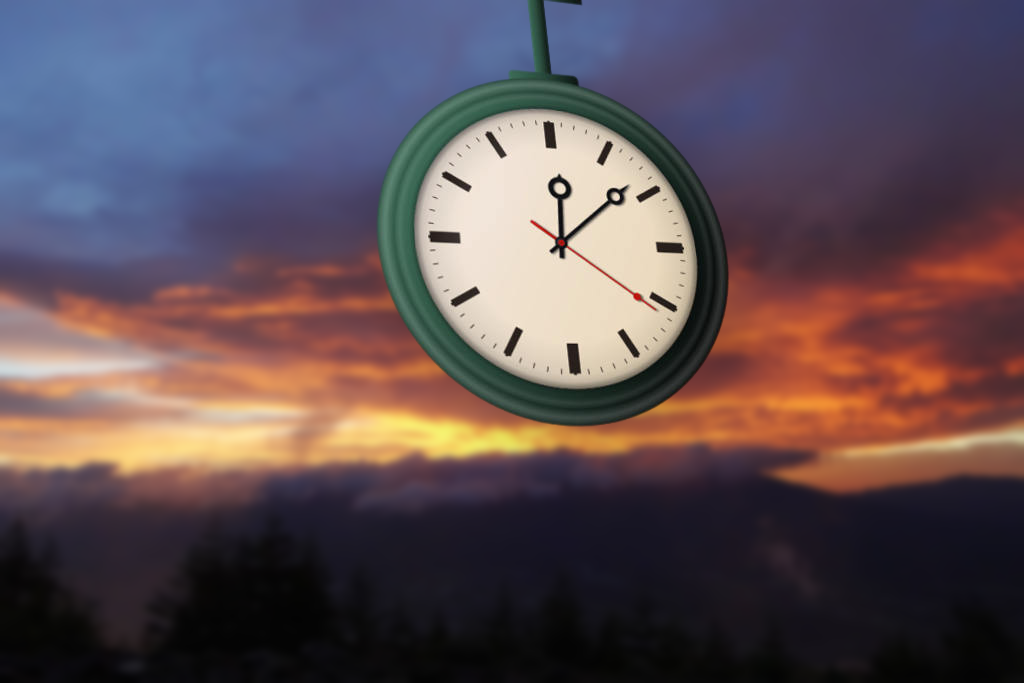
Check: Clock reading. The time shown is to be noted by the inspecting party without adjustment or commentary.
12:08:21
